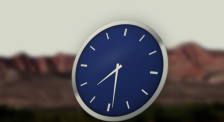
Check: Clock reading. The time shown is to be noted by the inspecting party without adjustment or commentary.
7:29
